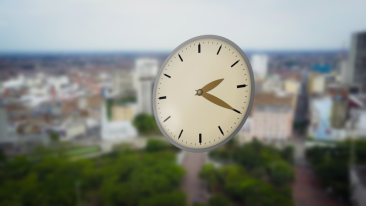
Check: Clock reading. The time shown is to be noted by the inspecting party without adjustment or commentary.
2:20
